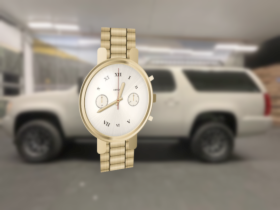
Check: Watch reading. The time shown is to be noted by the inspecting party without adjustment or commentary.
12:41
